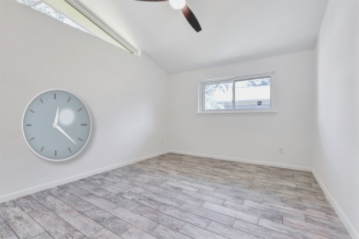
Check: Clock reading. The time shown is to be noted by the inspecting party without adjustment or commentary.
12:22
